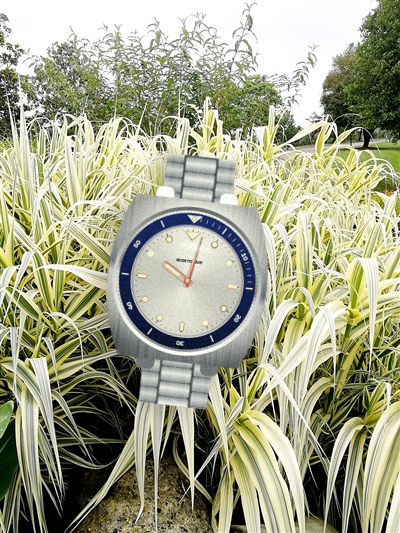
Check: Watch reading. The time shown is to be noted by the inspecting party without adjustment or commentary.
10:02
